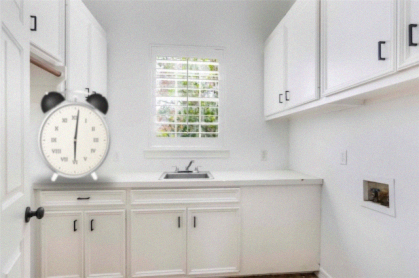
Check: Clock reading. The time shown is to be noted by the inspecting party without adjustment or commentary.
6:01
